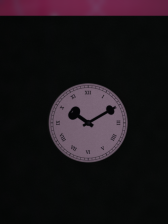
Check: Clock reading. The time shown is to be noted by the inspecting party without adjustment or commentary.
10:10
